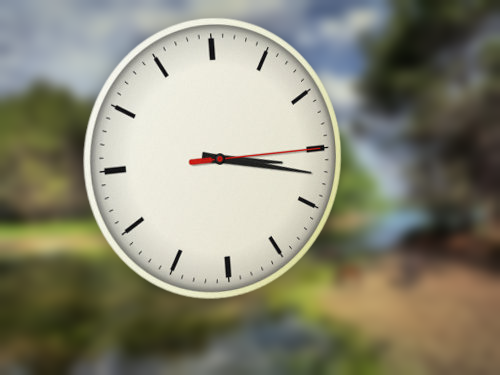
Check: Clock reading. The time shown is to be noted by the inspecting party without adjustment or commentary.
3:17:15
